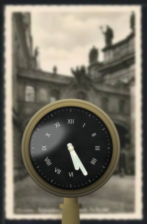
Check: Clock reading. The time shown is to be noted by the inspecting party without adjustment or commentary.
5:25
